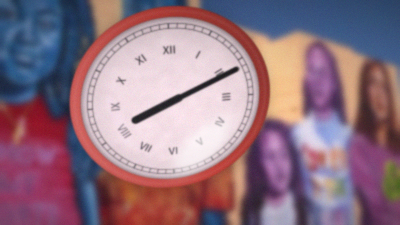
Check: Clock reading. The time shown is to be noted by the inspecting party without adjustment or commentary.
8:11
